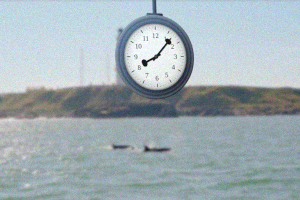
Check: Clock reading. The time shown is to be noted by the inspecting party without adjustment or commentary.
8:07
